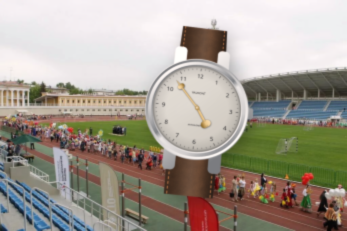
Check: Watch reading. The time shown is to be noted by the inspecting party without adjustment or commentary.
4:53
